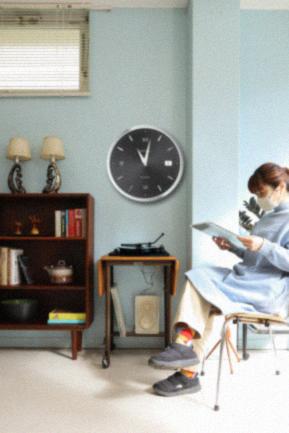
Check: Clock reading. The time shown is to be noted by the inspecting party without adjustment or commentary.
11:02
